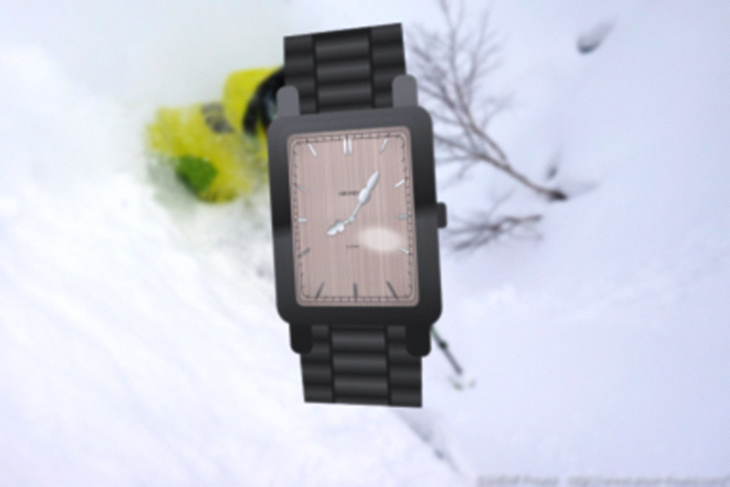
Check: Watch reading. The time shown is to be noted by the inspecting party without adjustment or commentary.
8:06
